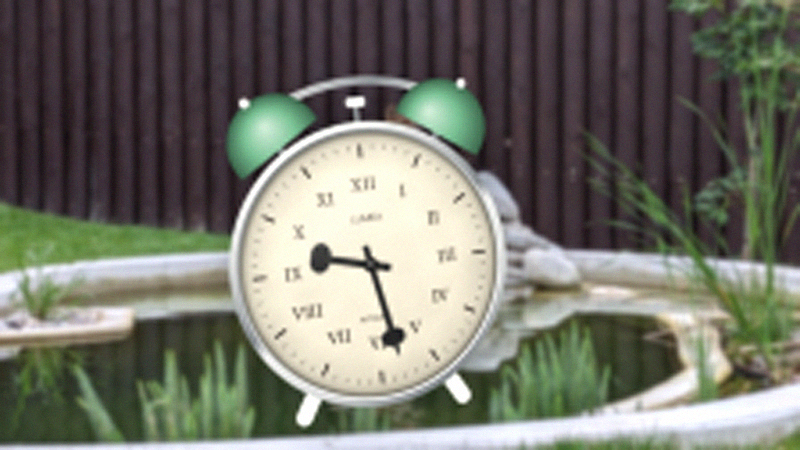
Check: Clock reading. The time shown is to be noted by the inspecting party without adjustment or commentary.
9:28
